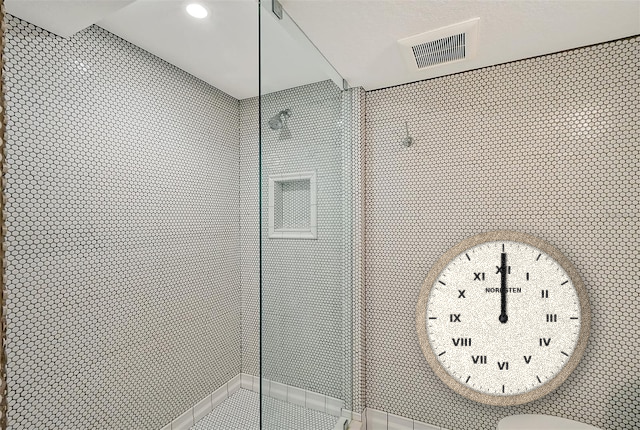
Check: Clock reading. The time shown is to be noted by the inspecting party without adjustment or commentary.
12:00
